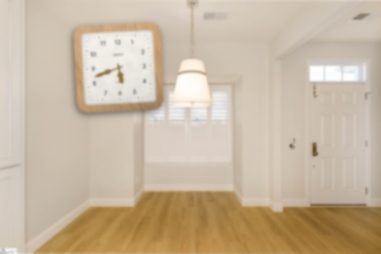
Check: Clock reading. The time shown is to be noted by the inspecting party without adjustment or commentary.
5:42
